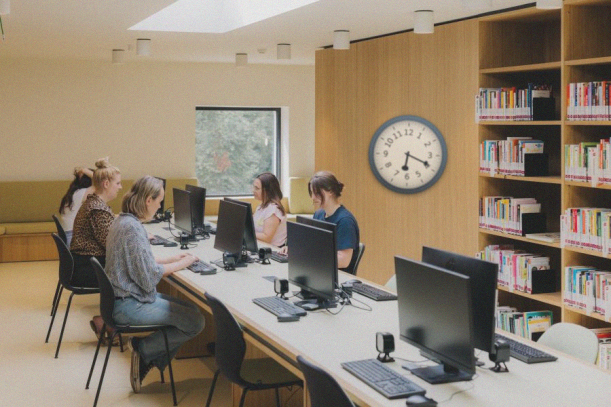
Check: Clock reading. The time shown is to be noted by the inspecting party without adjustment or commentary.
6:19
